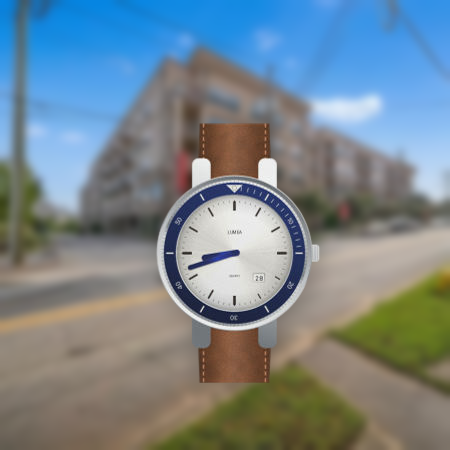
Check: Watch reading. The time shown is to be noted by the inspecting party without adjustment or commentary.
8:42
